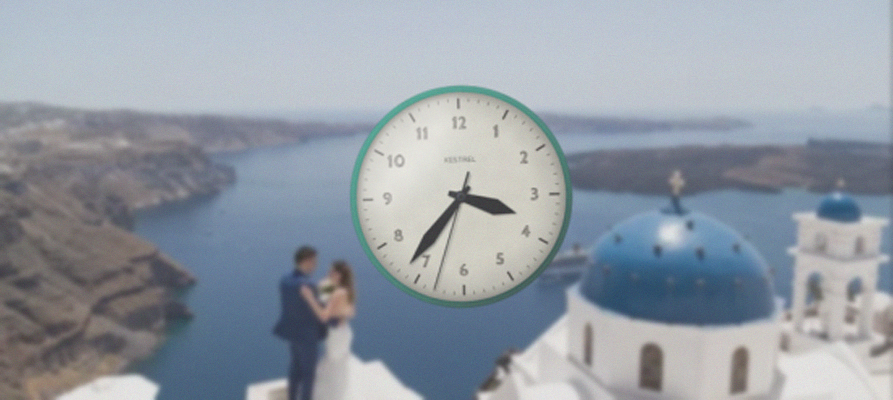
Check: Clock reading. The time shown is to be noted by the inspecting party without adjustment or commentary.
3:36:33
